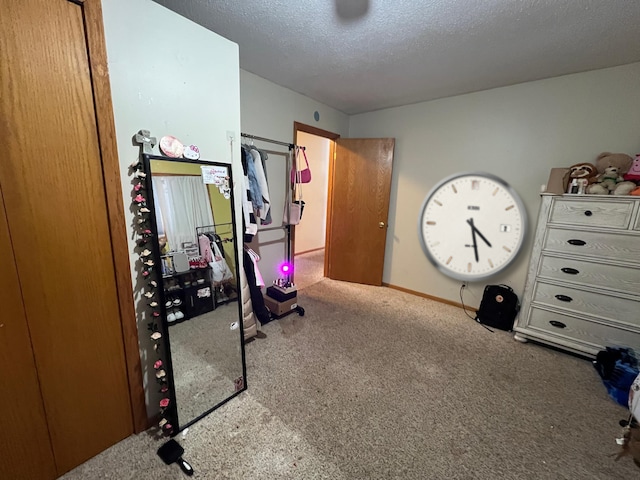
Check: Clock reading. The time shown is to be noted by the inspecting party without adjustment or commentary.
4:28
